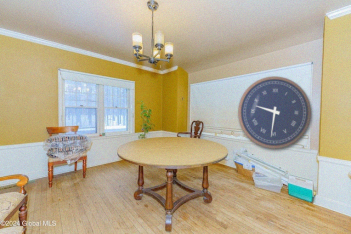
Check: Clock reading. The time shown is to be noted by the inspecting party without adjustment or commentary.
9:31
